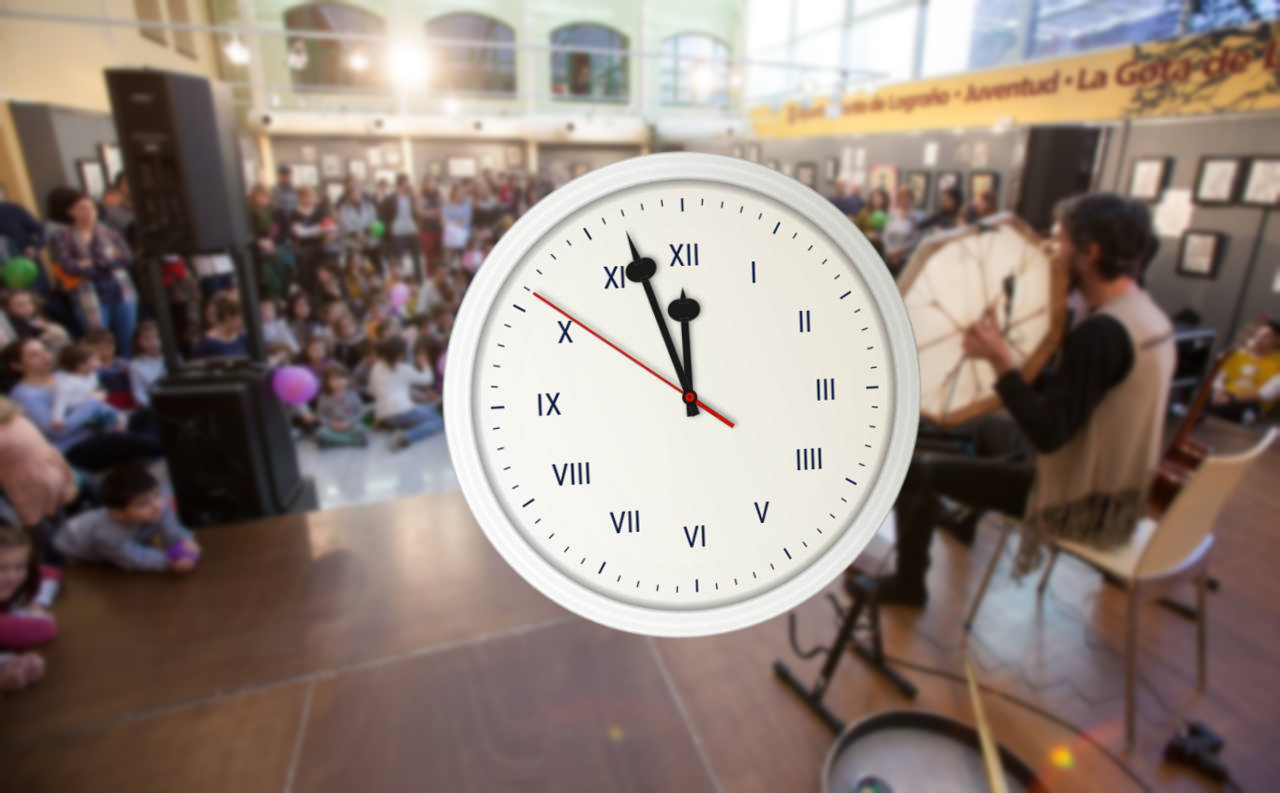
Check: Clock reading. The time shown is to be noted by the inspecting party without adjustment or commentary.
11:56:51
